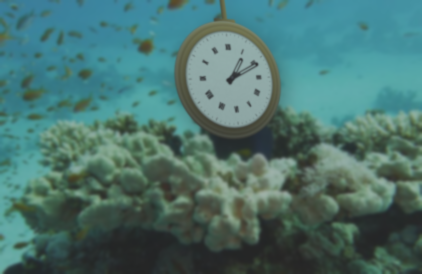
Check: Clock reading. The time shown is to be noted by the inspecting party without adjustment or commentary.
1:11
